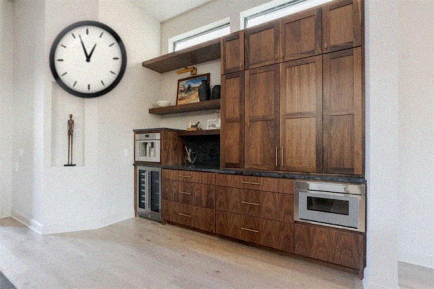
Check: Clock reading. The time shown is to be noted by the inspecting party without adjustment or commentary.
12:57
